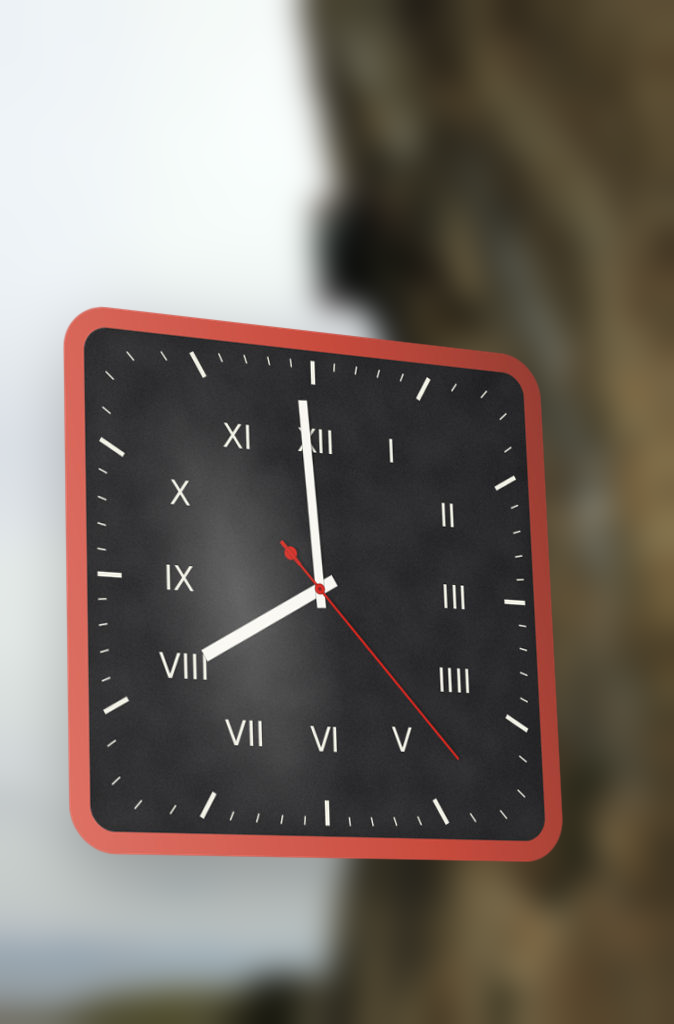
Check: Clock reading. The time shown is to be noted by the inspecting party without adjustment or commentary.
7:59:23
